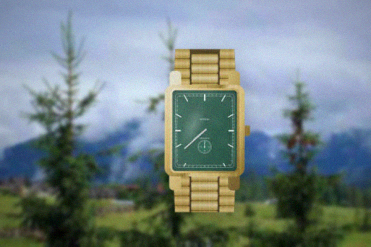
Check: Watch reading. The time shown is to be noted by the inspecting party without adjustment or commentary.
7:38
